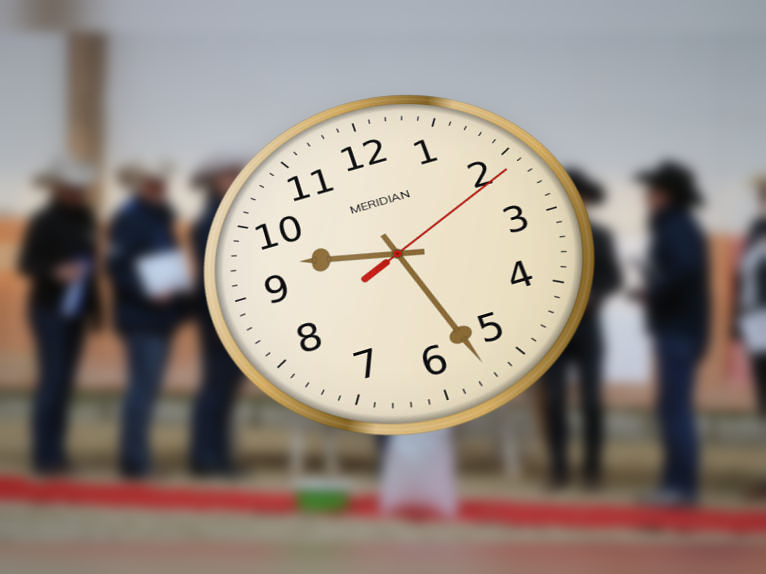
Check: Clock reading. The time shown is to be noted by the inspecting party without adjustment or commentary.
9:27:11
